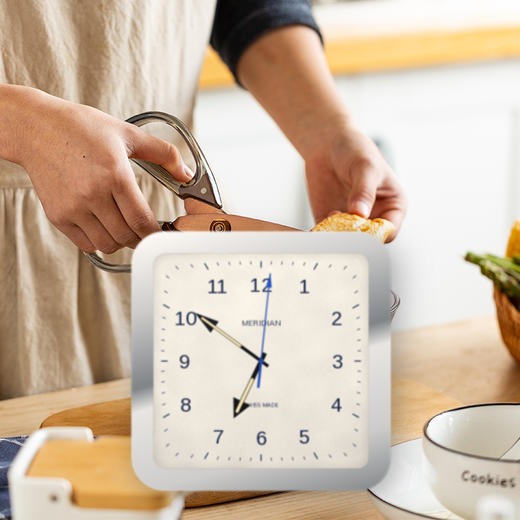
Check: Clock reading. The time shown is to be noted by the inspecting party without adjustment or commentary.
6:51:01
